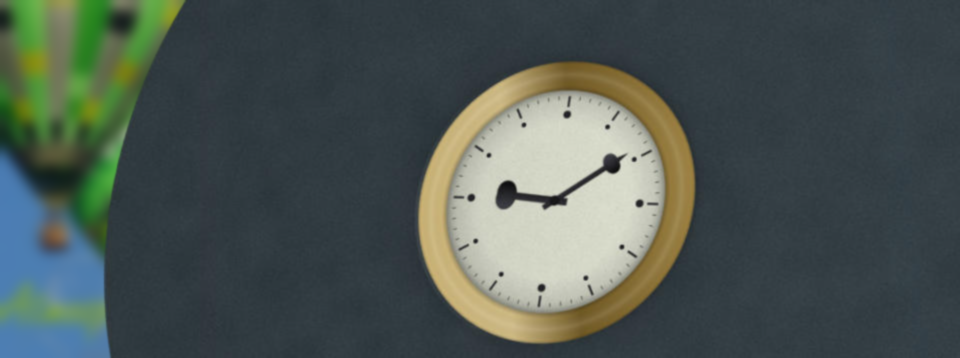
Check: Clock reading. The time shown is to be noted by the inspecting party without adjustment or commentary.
9:09
